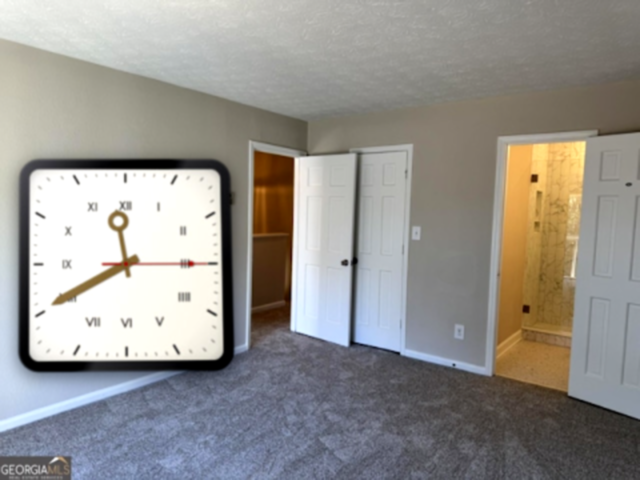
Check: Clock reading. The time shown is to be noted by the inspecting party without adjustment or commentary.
11:40:15
